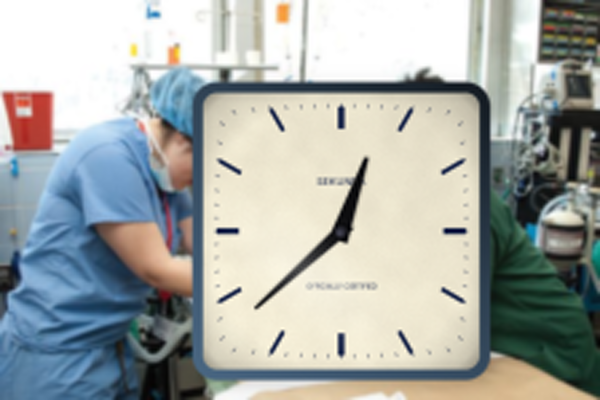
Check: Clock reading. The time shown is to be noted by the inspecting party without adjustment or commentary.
12:38
